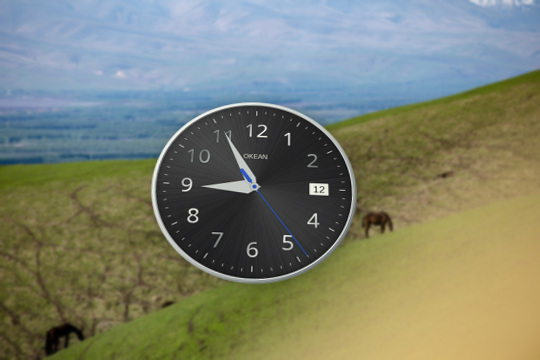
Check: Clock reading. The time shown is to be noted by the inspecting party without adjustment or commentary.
8:55:24
